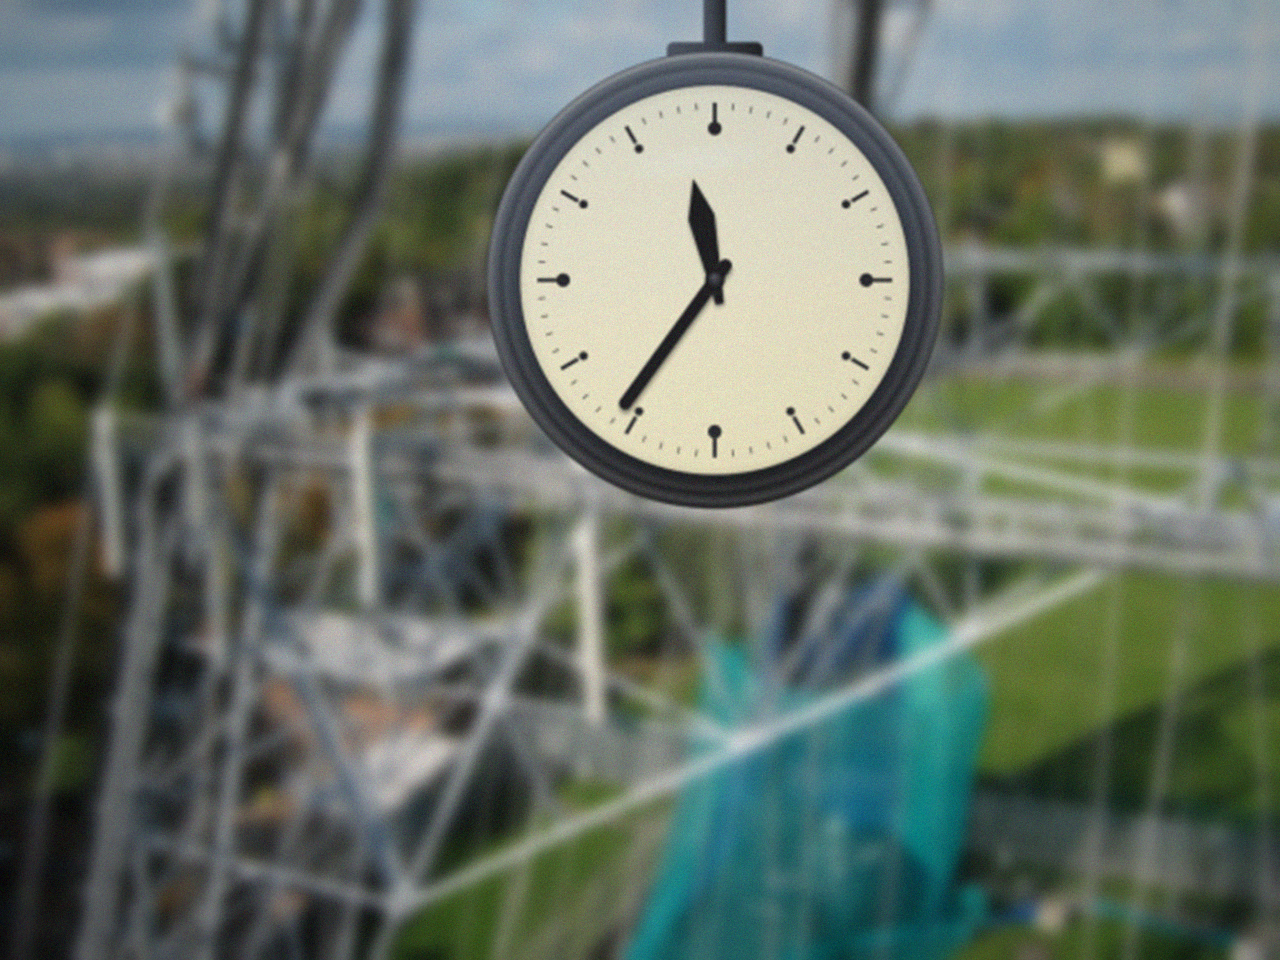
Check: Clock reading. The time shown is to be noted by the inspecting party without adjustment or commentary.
11:36
